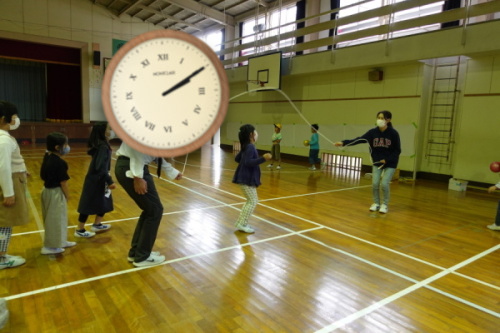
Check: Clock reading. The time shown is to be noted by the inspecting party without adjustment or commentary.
2:10
